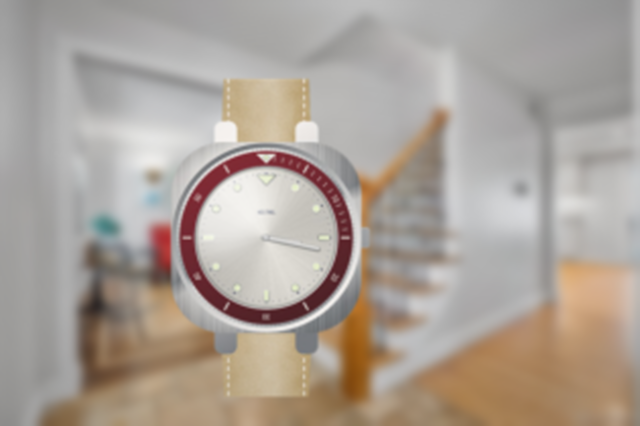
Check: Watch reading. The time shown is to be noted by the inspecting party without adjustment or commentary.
3:17
